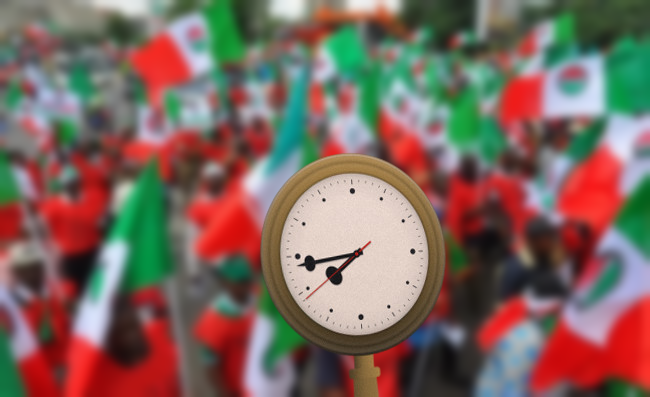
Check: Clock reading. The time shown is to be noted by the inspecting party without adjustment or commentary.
7:43:39
